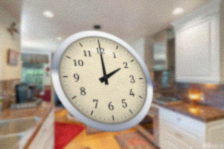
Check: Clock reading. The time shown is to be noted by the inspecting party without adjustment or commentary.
2:00
